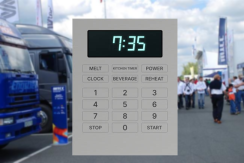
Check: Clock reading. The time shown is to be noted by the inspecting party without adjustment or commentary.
7:35
